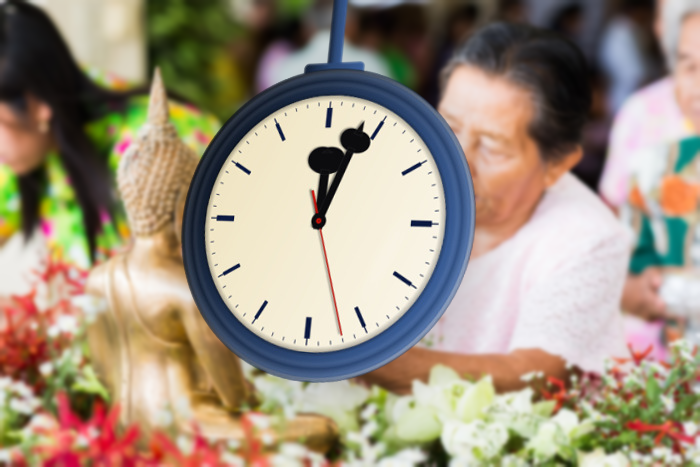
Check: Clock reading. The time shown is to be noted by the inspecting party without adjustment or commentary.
12:03:27
